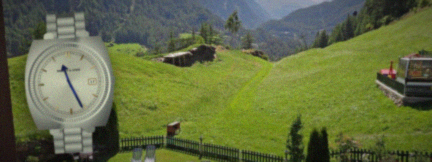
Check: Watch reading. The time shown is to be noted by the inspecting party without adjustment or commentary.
11:26
